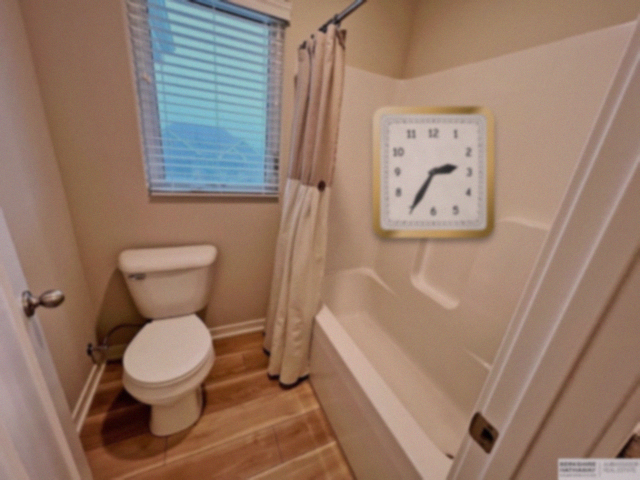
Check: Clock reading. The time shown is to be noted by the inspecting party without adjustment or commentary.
2:35
